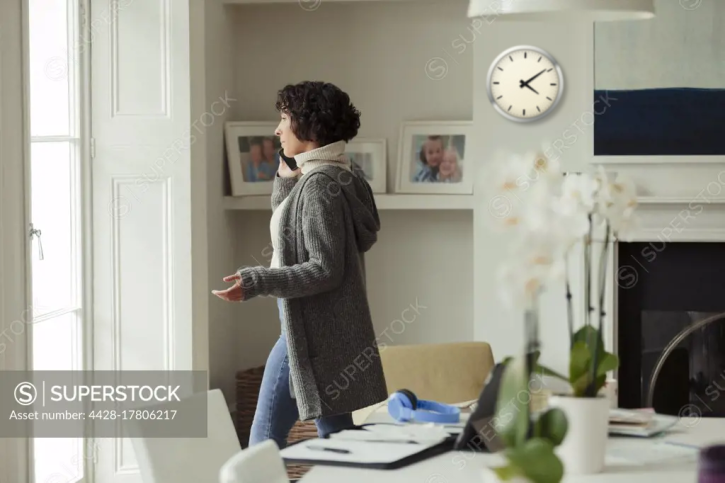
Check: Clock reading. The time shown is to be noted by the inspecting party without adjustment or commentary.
4:09
